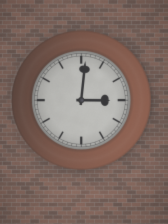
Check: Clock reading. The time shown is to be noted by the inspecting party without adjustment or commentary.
3:01
